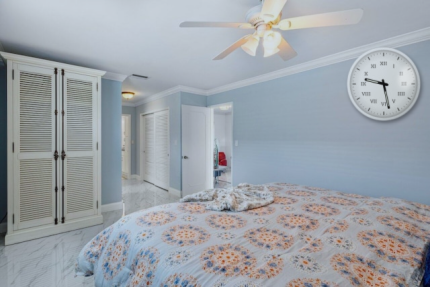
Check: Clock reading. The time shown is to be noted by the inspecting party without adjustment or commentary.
9:28
